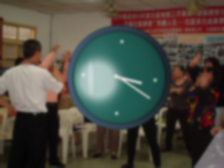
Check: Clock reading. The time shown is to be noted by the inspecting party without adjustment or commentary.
3:20
